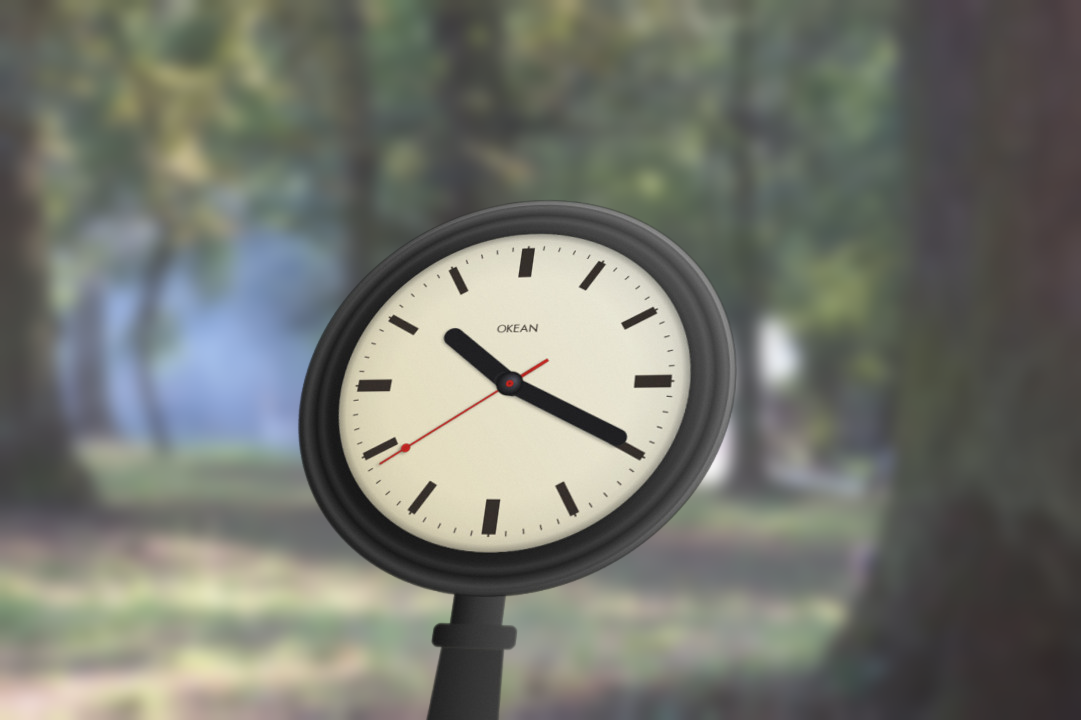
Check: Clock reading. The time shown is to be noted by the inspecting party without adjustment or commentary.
10:19:39
